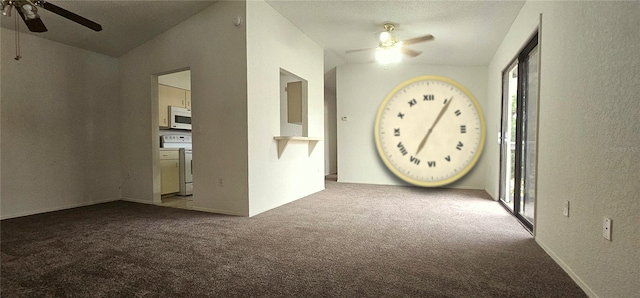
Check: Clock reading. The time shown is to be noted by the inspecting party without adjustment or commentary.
7:06
